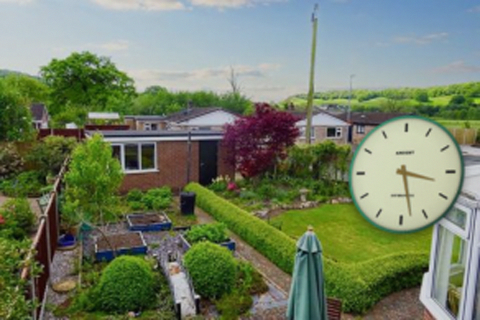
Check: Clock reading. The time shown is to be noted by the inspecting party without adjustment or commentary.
3:28
